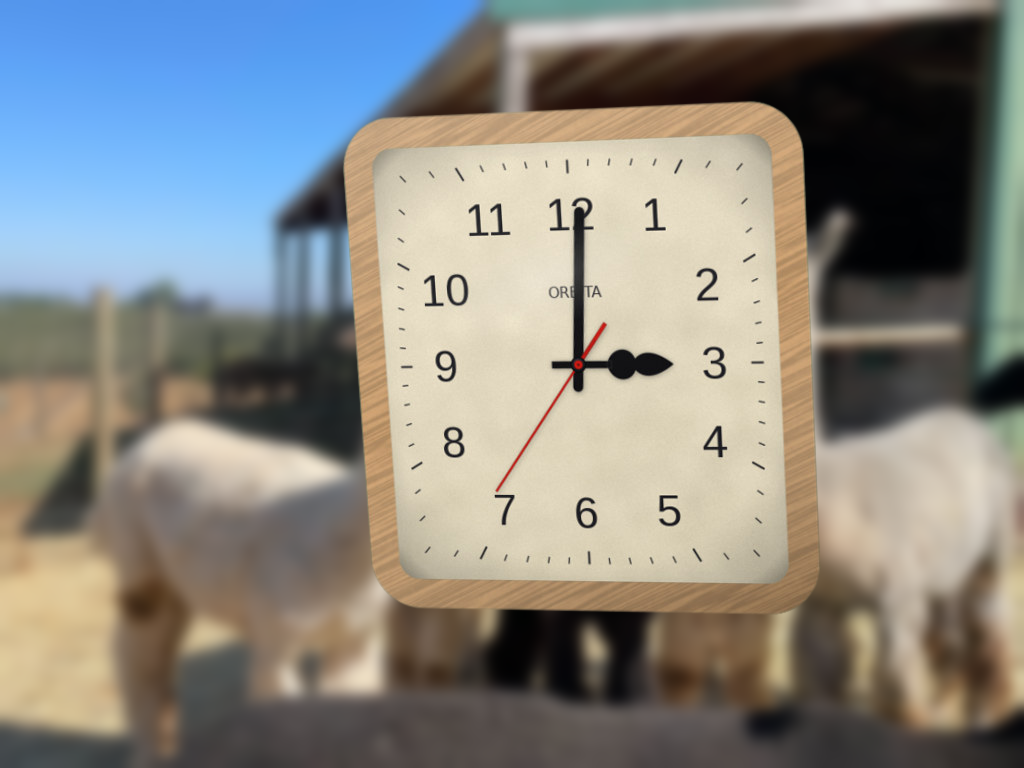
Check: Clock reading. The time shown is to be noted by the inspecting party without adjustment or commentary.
3:00:36
